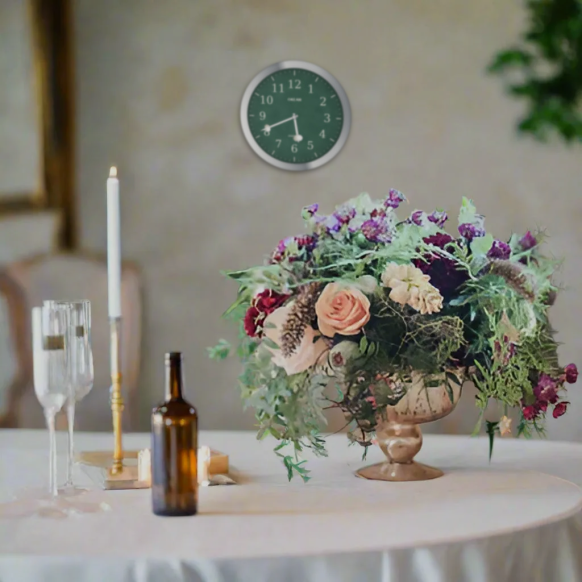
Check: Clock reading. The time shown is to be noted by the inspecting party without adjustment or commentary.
5:41
